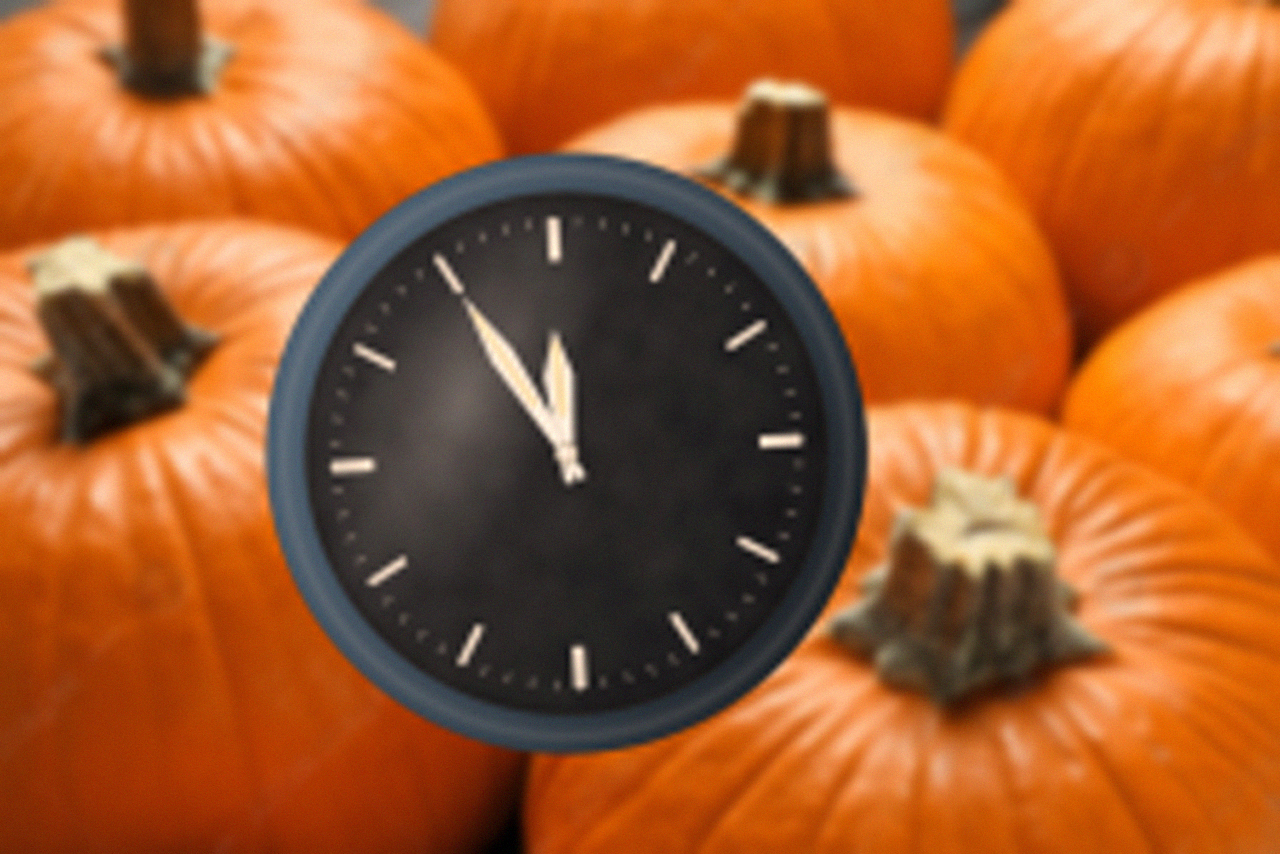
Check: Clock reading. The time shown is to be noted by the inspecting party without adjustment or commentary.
11:55
